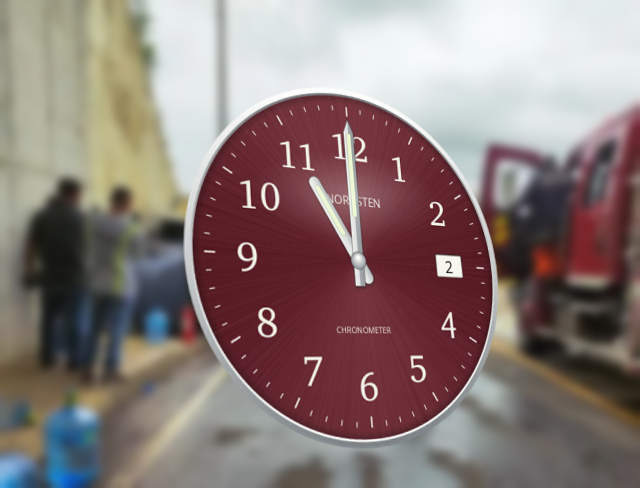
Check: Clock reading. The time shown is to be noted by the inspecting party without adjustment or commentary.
11:00
